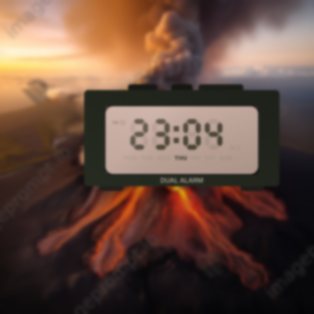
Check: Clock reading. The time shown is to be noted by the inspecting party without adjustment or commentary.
23:04
